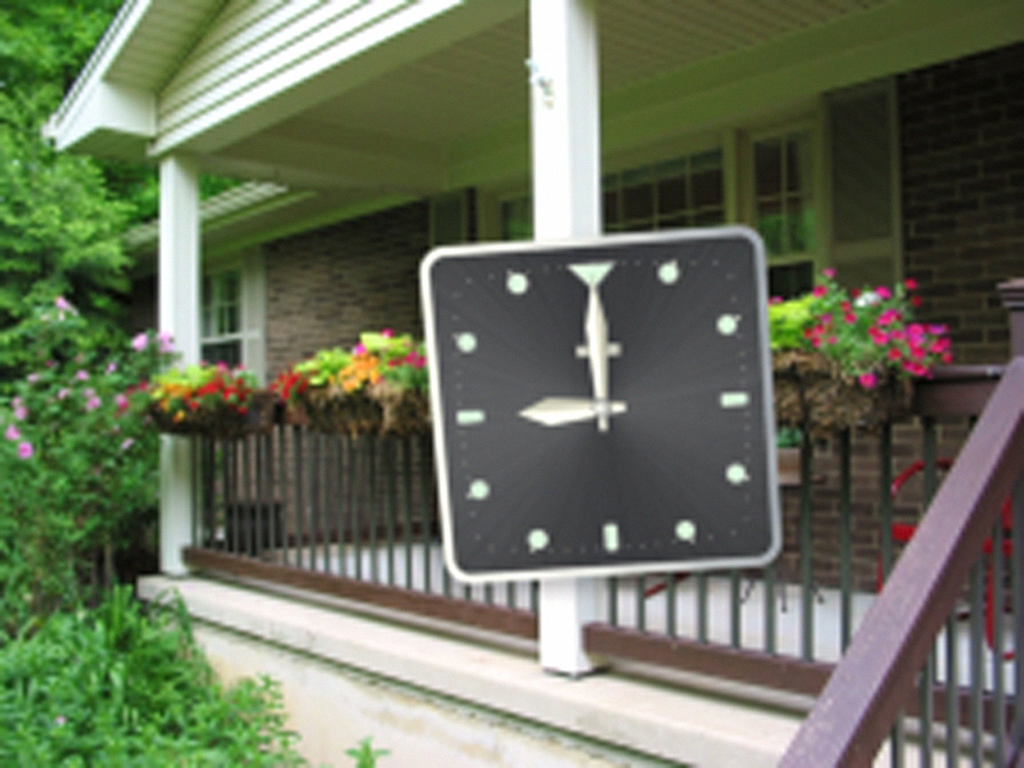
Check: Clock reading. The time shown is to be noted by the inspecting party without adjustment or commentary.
9:00
